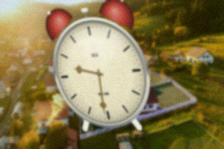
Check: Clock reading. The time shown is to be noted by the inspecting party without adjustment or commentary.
9:31
